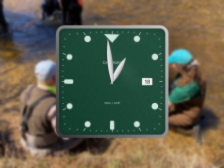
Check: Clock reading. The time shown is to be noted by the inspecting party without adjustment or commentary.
12:59
